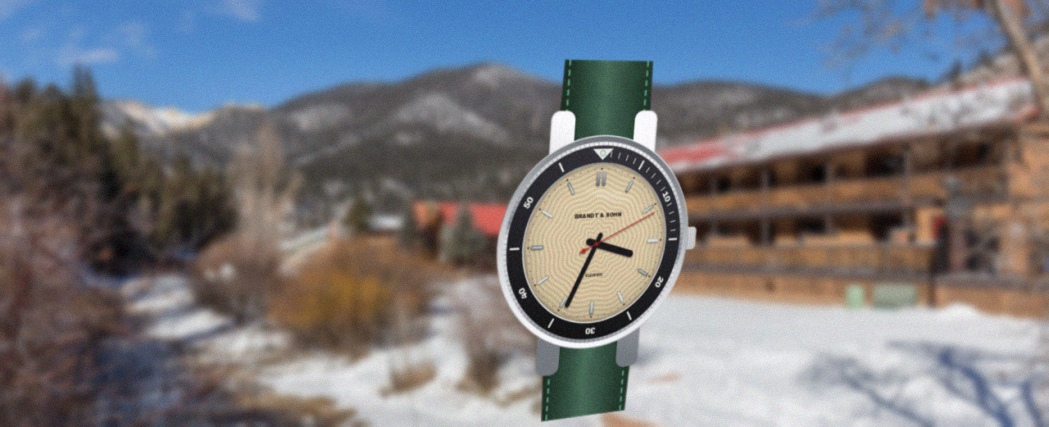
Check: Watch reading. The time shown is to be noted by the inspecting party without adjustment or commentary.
3:34:11
